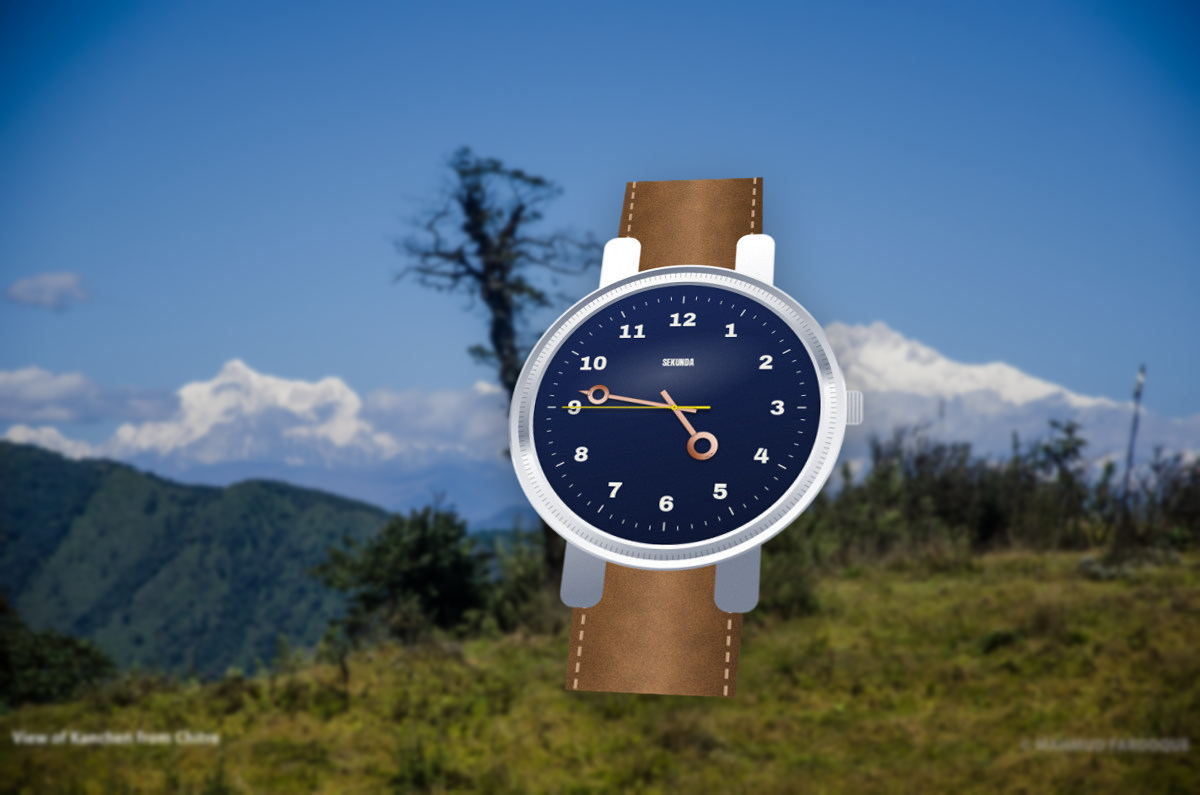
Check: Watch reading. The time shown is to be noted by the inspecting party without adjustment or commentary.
4:46:45
